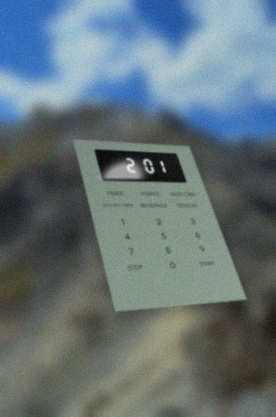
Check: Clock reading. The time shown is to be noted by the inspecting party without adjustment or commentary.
2:01
